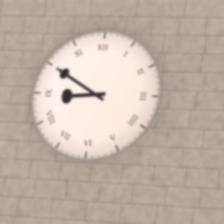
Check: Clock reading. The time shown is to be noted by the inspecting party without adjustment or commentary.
8:50
